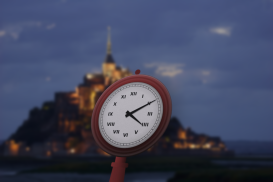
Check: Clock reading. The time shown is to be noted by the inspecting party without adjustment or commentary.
4:10
